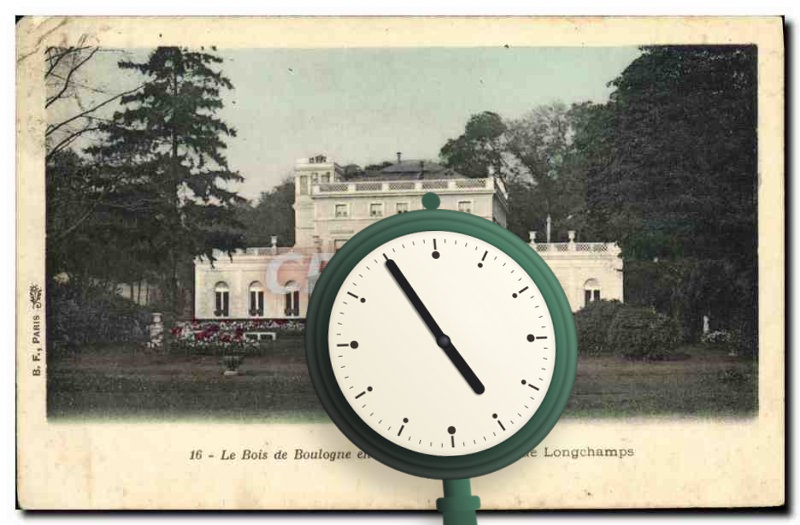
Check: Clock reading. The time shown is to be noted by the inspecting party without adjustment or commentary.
4:55
